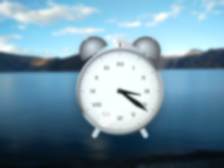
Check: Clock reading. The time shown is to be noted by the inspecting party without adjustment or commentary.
3:21
